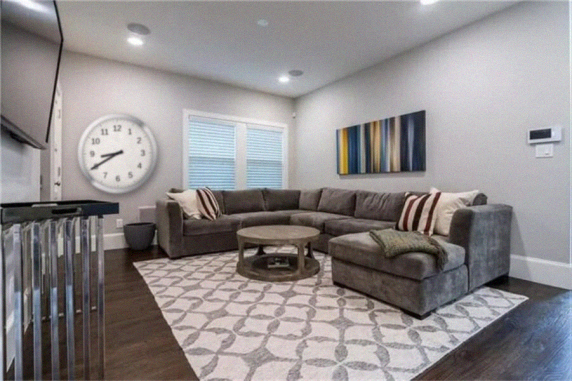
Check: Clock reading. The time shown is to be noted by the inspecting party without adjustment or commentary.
8:40
